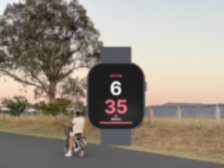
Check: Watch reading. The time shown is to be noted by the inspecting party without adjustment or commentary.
6:35
